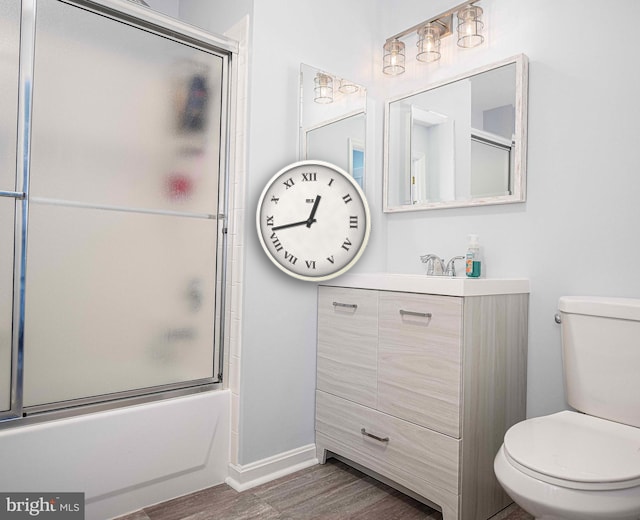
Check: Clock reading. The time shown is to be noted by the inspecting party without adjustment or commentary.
12:43
